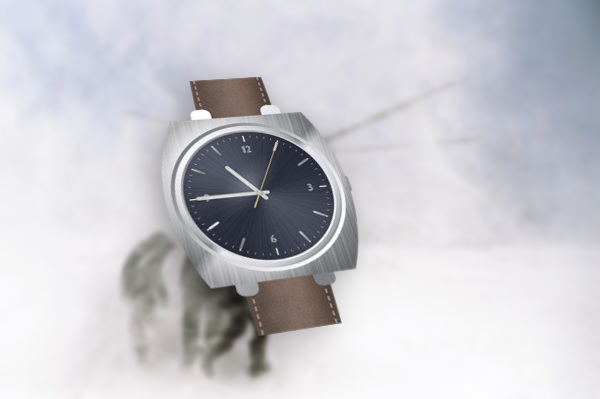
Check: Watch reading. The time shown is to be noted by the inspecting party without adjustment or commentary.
10:45:05
